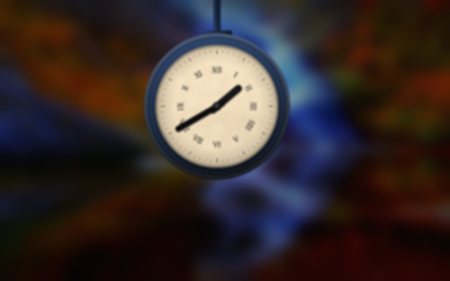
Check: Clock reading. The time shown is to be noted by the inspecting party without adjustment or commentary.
1:40
